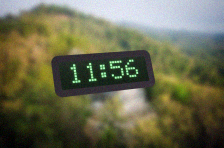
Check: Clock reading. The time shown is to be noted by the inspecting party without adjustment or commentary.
11:56
